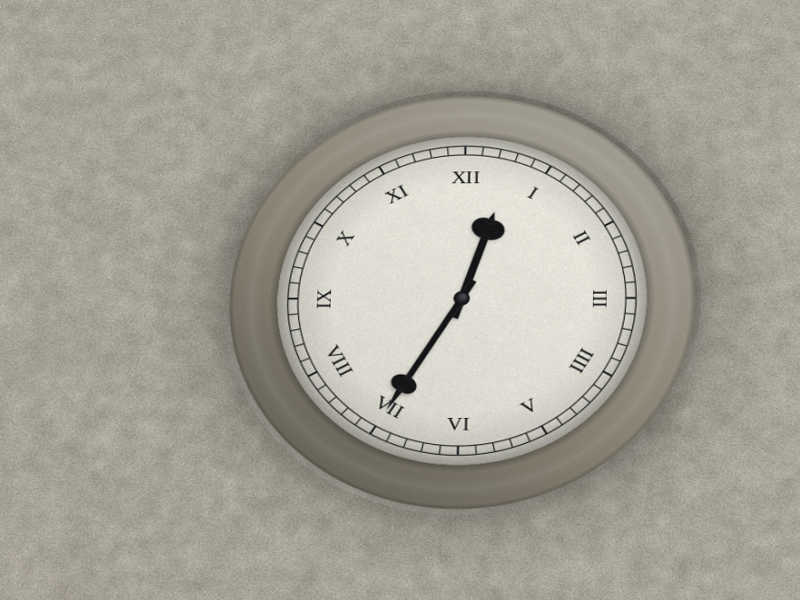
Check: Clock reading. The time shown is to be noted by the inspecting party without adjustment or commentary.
12:35
